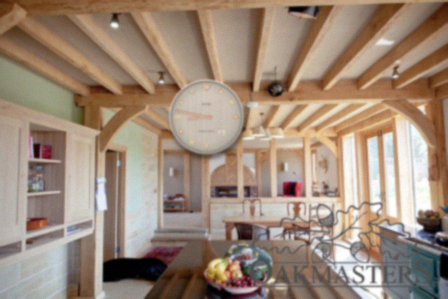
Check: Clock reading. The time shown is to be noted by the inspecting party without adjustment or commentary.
8:47
